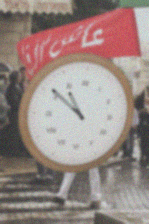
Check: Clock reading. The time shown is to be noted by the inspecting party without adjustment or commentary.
10:51
